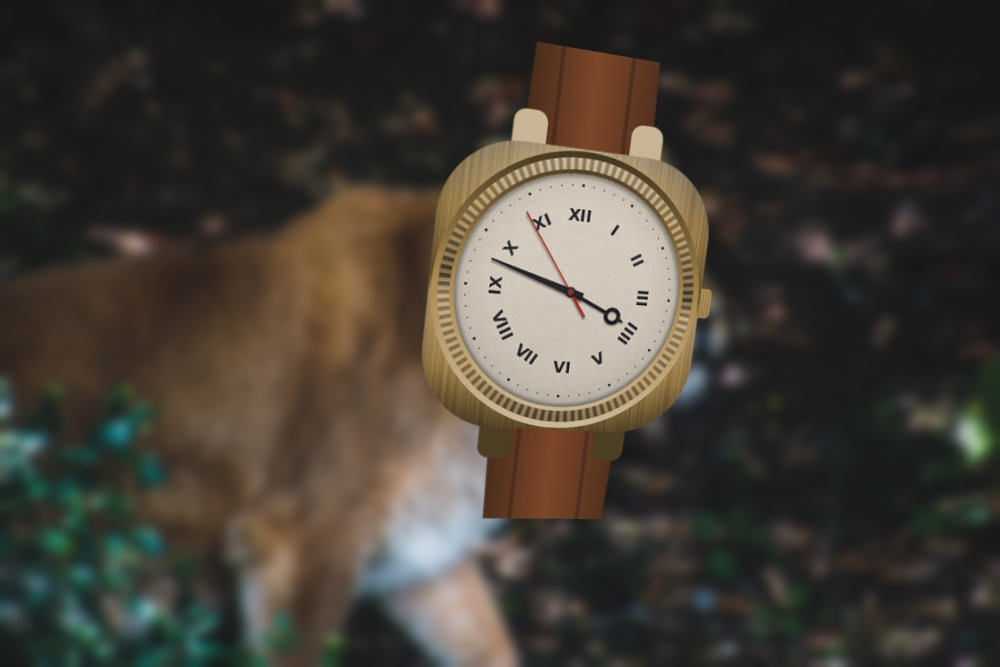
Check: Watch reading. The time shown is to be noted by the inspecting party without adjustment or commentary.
3:47:54
